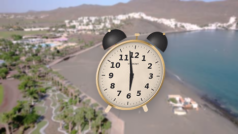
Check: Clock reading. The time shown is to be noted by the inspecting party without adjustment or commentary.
5:58
